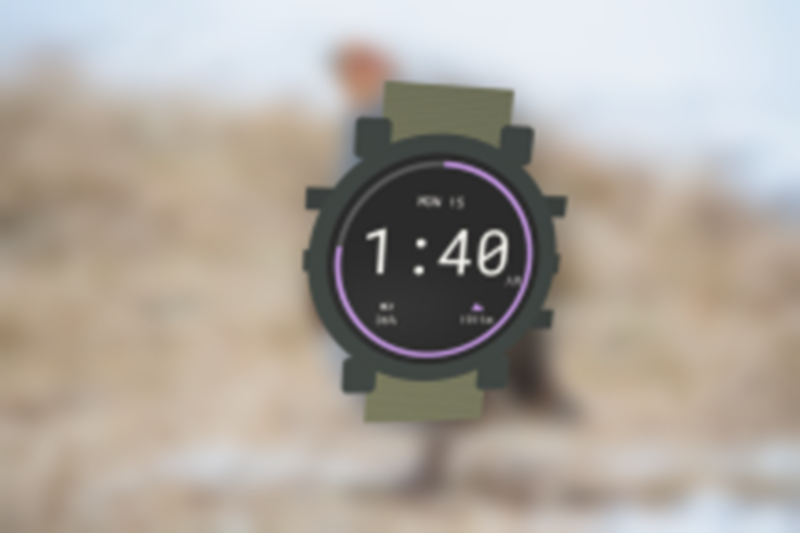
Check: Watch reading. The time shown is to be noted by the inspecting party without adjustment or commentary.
1:40
